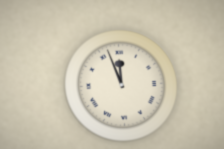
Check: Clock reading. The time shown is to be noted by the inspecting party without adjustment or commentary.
11:57
